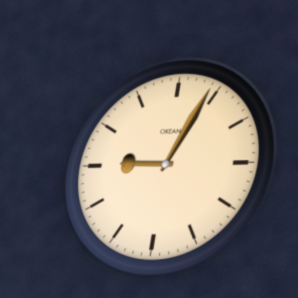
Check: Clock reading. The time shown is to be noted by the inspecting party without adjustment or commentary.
9:04
